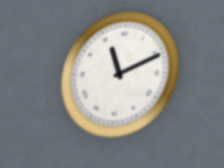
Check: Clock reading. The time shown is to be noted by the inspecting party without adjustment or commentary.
11:11
